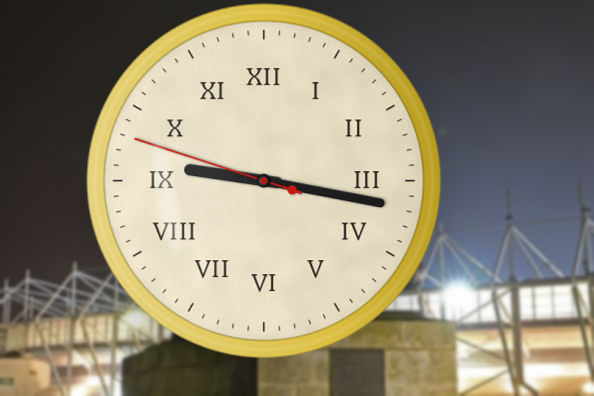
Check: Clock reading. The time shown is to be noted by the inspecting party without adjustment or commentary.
9:16:48
